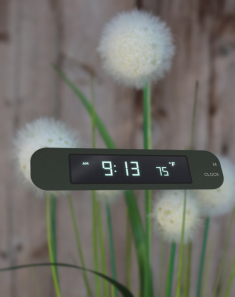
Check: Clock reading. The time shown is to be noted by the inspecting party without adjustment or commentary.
9:13
